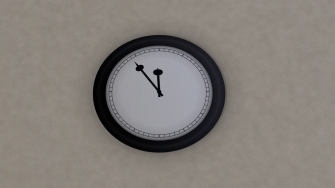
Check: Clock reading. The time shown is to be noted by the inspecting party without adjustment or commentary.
11:54
